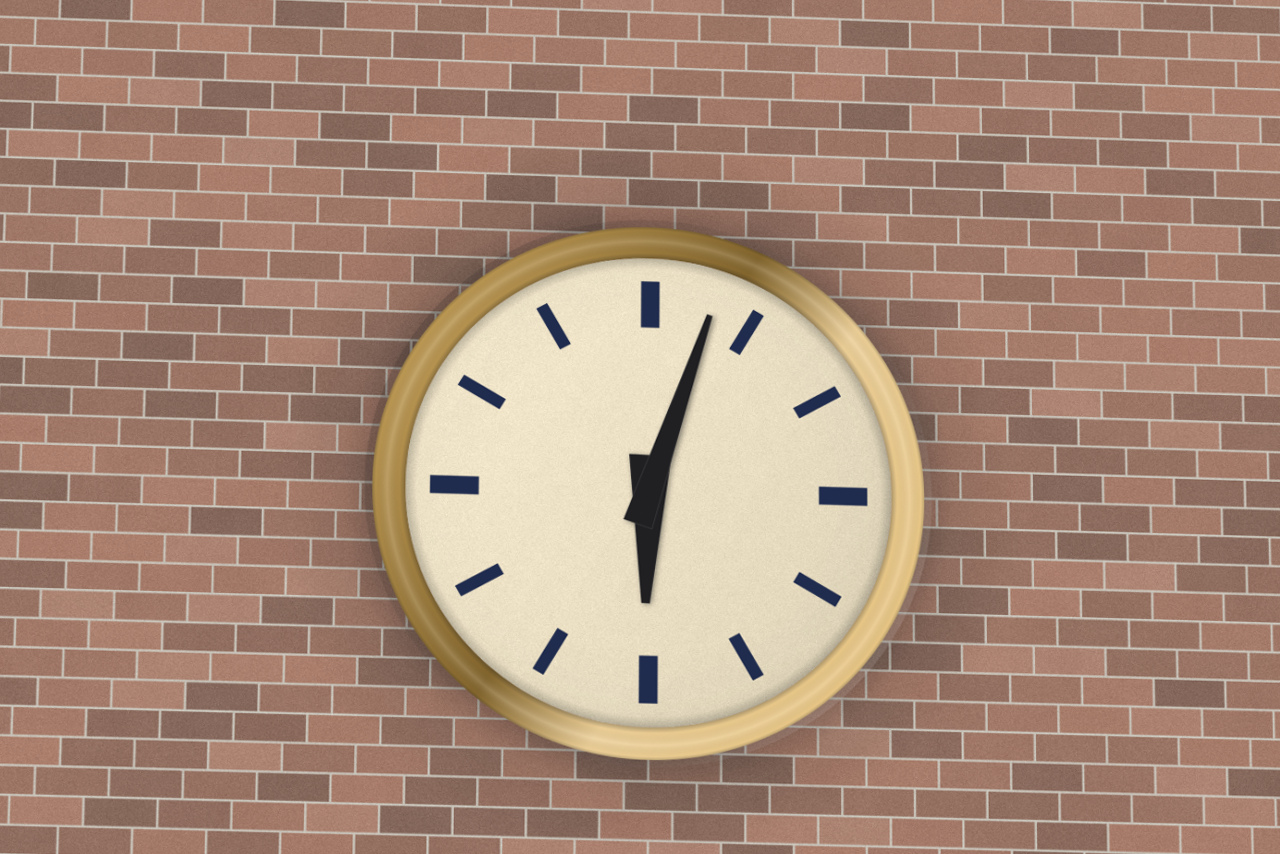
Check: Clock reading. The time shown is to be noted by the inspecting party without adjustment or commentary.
6:03
